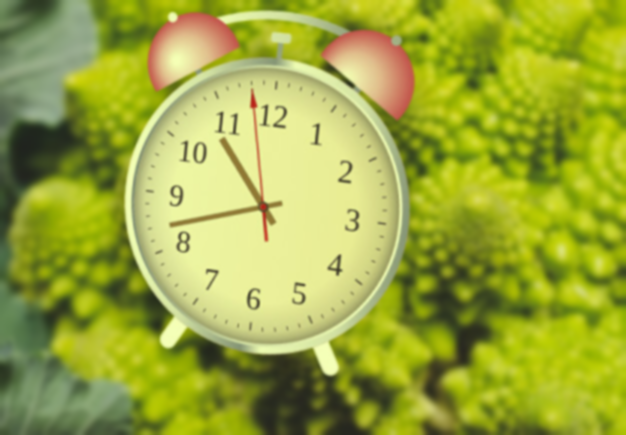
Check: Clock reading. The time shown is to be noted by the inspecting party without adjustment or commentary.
10:41:58
